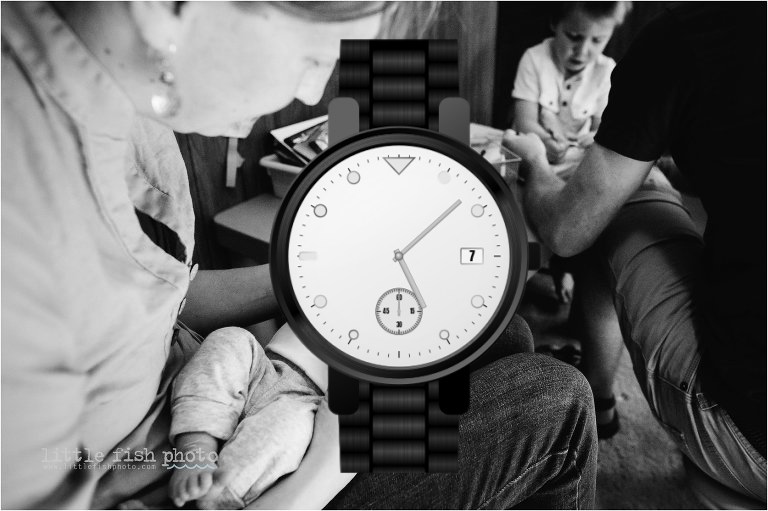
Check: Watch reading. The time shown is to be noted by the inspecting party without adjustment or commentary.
5:08
